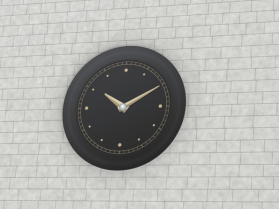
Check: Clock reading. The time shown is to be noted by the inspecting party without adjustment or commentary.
10:10
